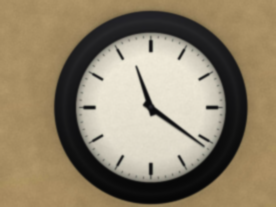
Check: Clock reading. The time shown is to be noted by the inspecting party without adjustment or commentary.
11:21
